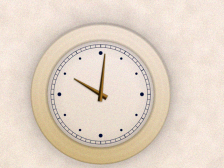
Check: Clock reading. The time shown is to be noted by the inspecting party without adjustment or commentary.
10:01
